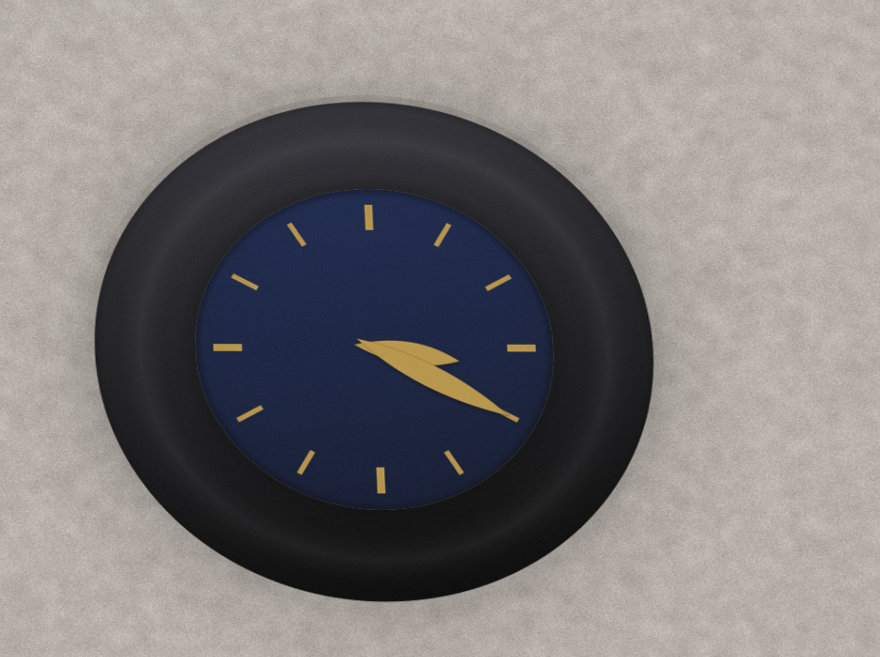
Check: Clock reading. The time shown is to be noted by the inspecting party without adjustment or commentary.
3:20
